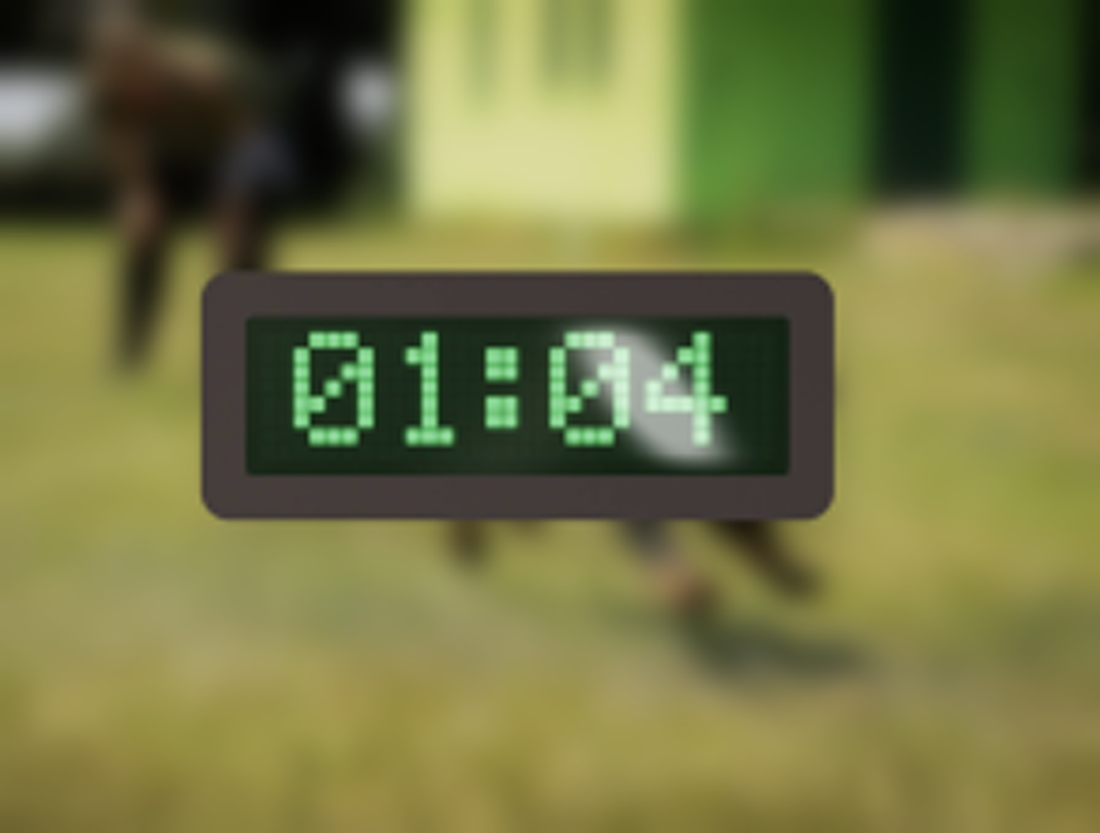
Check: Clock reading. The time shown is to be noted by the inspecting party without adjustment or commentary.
1:04
